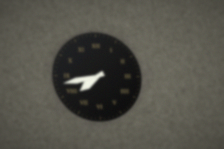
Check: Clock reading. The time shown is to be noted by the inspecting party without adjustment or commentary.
7:43
